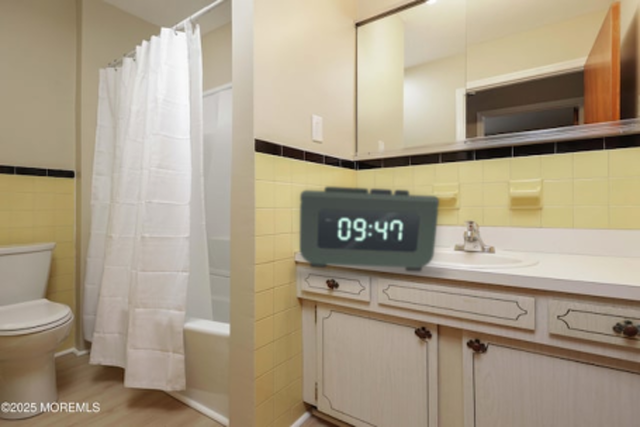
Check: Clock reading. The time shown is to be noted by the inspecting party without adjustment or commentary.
9:47
